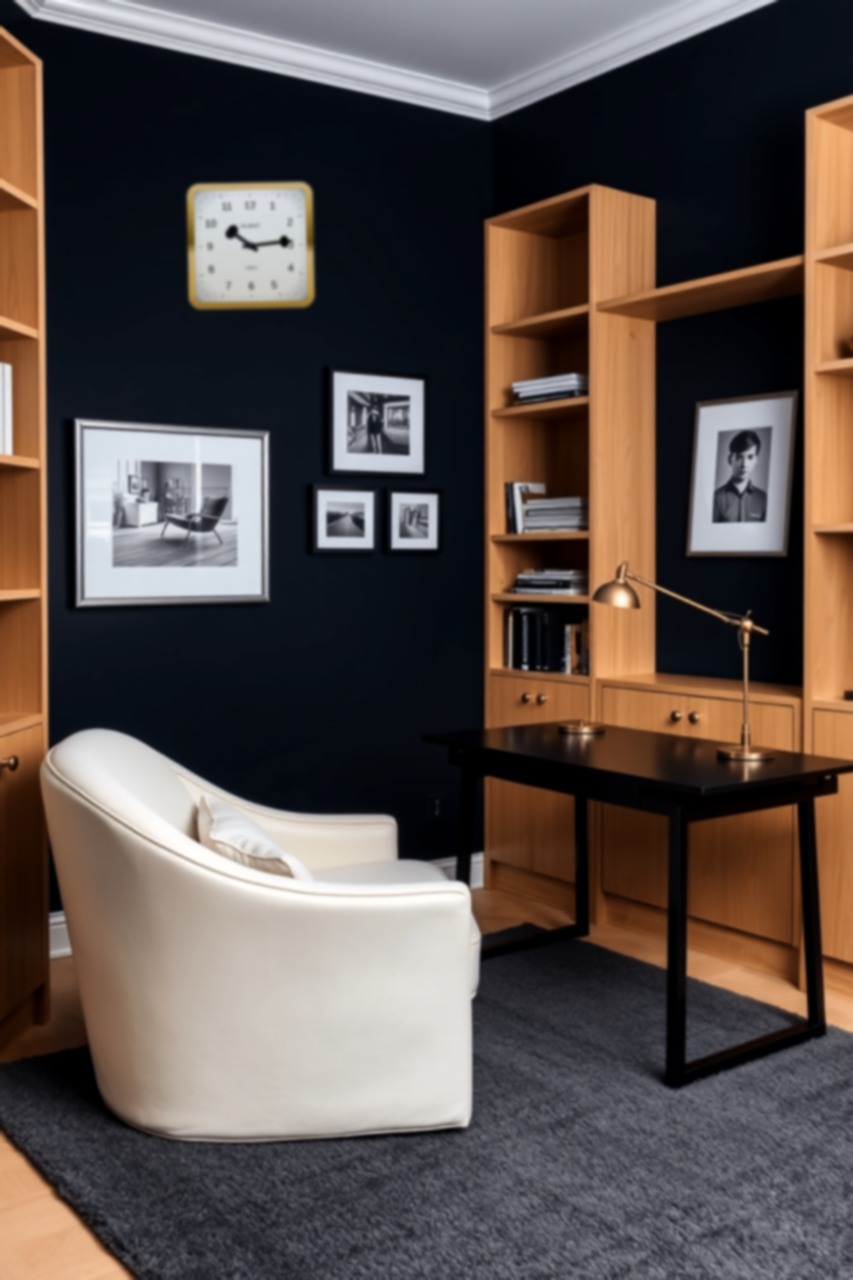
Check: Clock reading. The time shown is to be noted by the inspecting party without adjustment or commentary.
10:14
